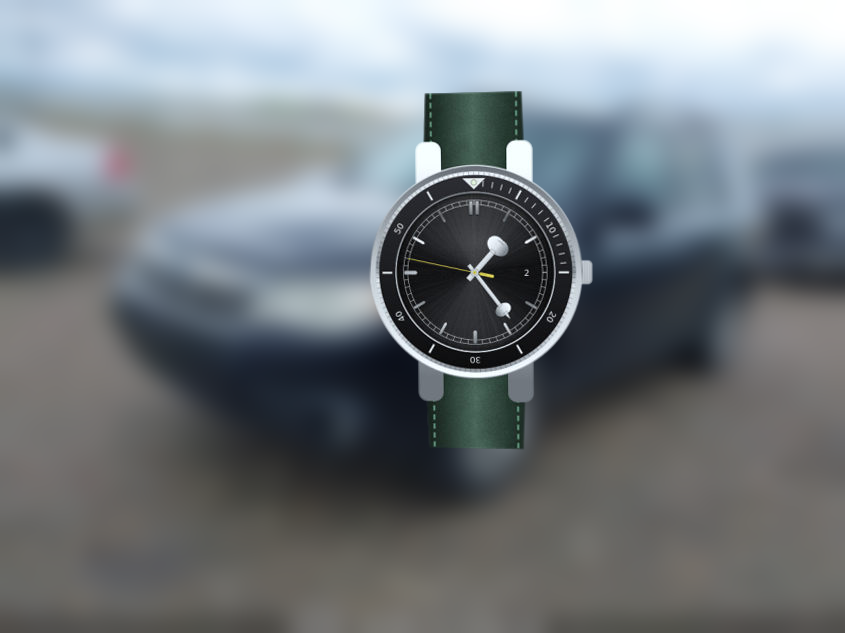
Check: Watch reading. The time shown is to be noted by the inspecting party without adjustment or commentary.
1:23:47
